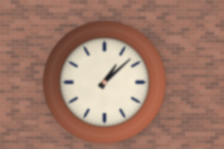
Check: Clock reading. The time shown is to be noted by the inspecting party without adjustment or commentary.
1:08
